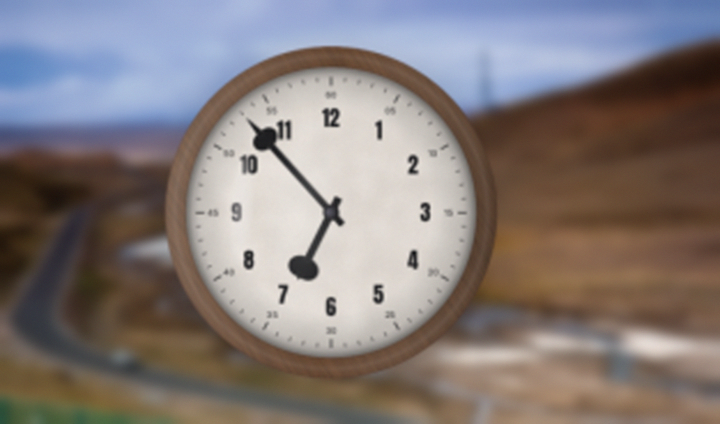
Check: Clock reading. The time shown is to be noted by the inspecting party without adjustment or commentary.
6:53
